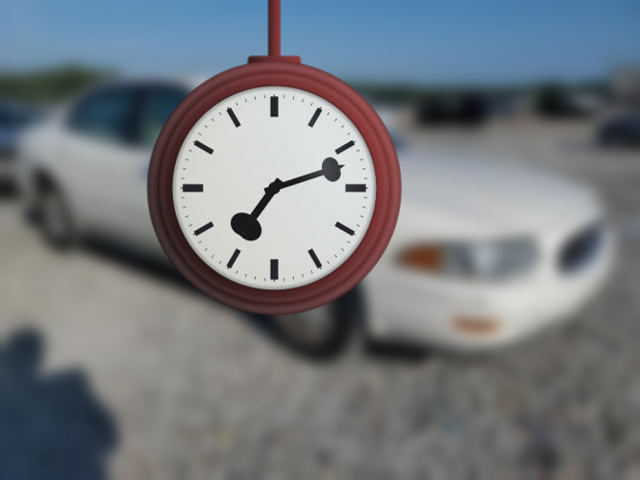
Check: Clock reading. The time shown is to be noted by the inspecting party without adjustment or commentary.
7:12
